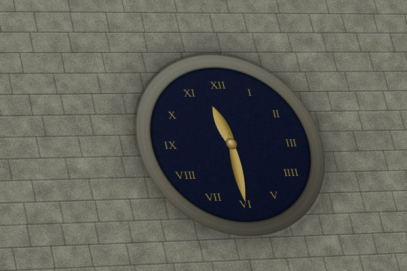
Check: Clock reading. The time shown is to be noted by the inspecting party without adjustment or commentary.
11:30
